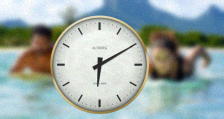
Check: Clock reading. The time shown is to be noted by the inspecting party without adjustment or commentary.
6:10
